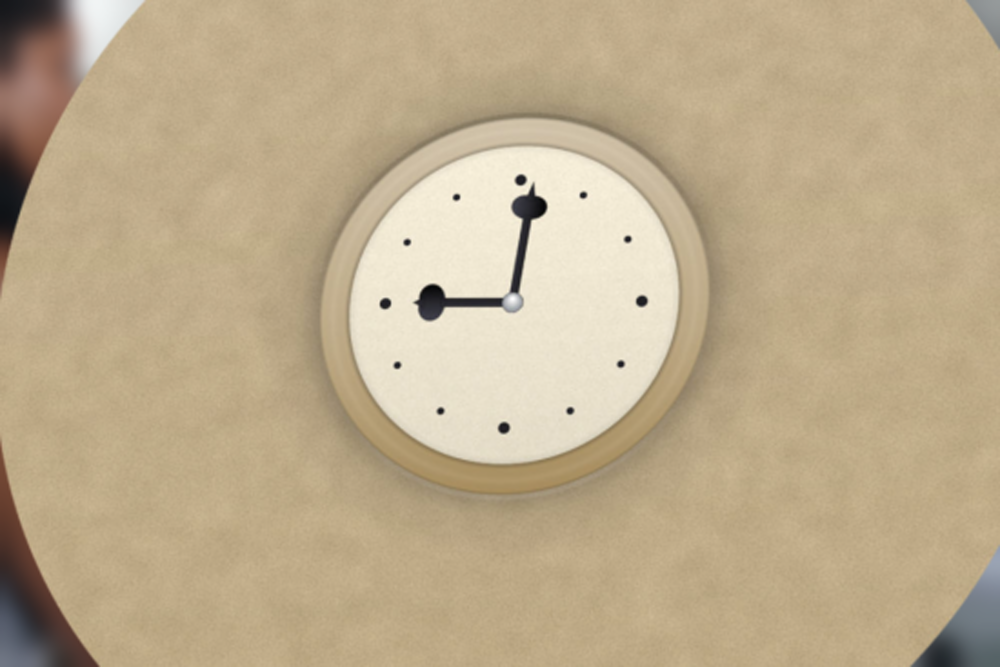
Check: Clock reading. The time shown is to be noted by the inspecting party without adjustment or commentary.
9:01
